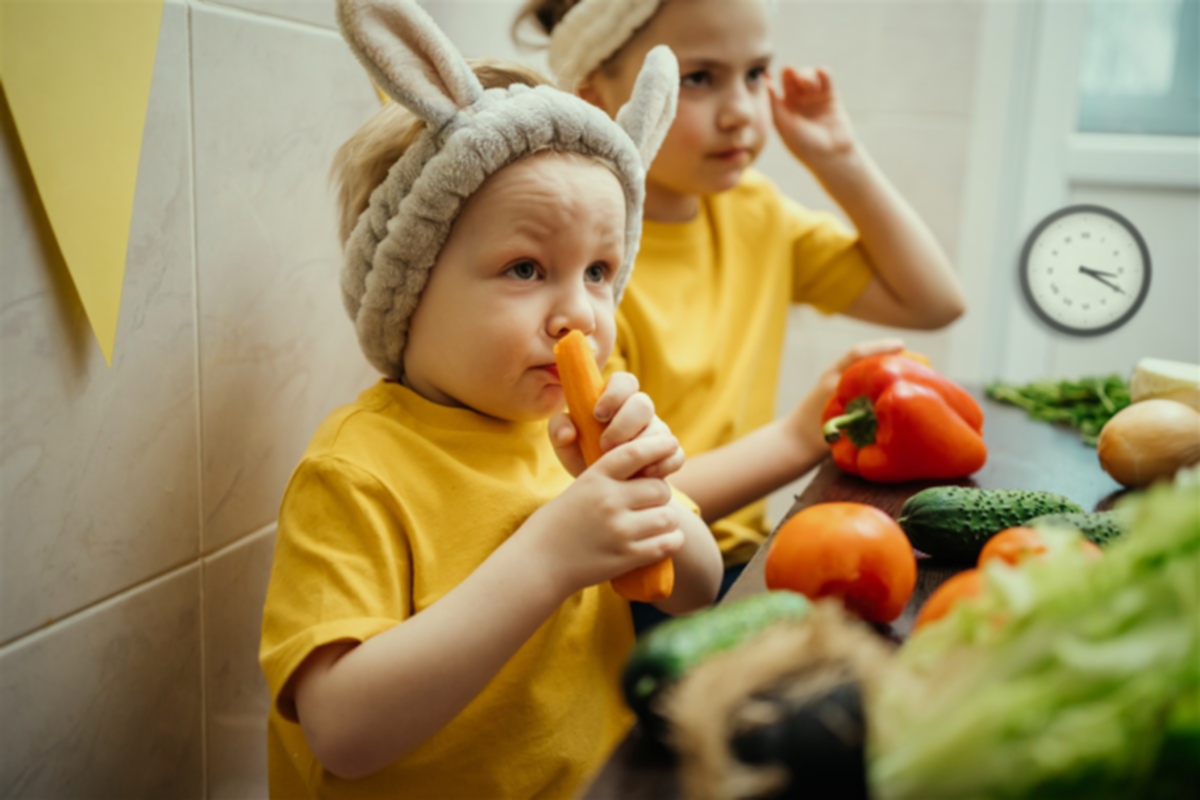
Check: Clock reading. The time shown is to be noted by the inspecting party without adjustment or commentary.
3:20
